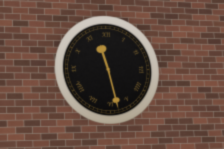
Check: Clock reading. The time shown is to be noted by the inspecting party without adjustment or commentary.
11:28
